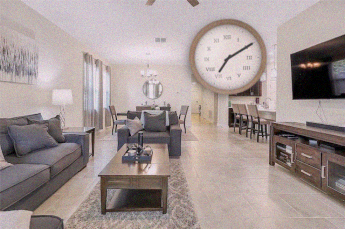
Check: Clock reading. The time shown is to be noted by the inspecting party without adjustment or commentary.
7:10
